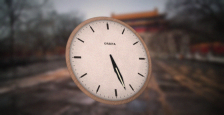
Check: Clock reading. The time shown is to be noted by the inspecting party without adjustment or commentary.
5:27
